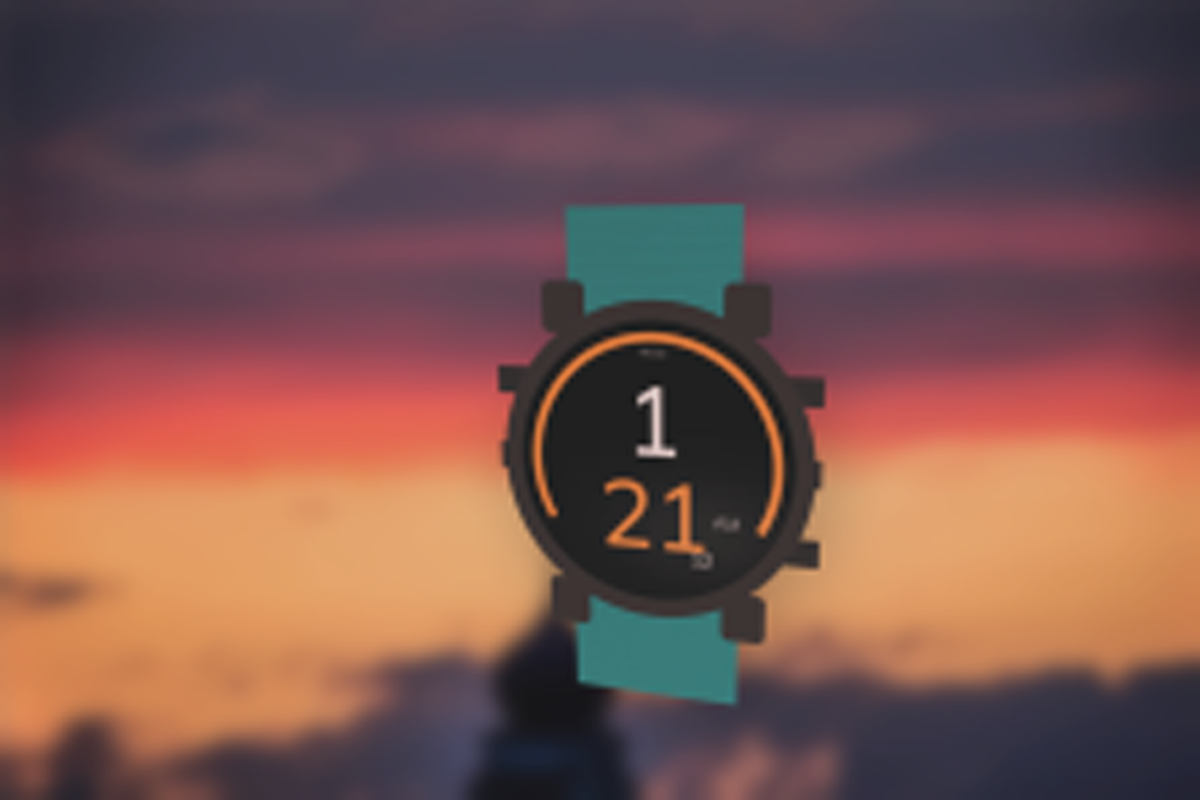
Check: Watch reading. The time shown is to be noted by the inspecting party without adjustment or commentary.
1:21
